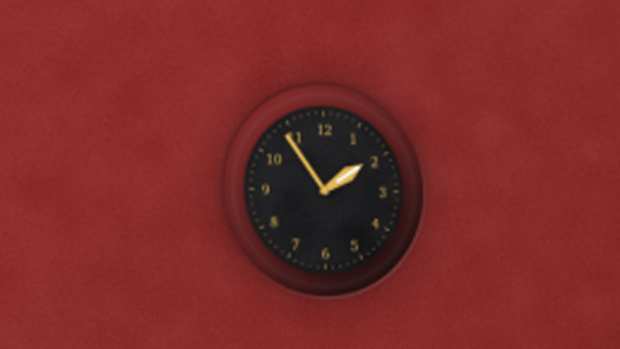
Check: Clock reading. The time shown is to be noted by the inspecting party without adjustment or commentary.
1:54
